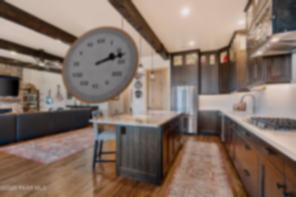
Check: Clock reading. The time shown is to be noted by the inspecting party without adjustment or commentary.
2:12
